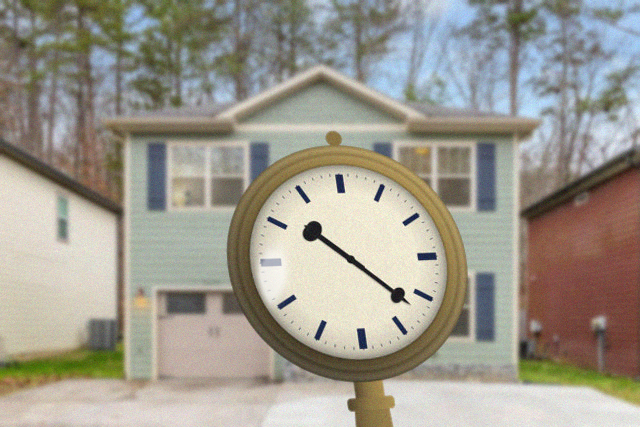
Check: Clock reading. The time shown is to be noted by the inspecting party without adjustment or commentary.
10:22
